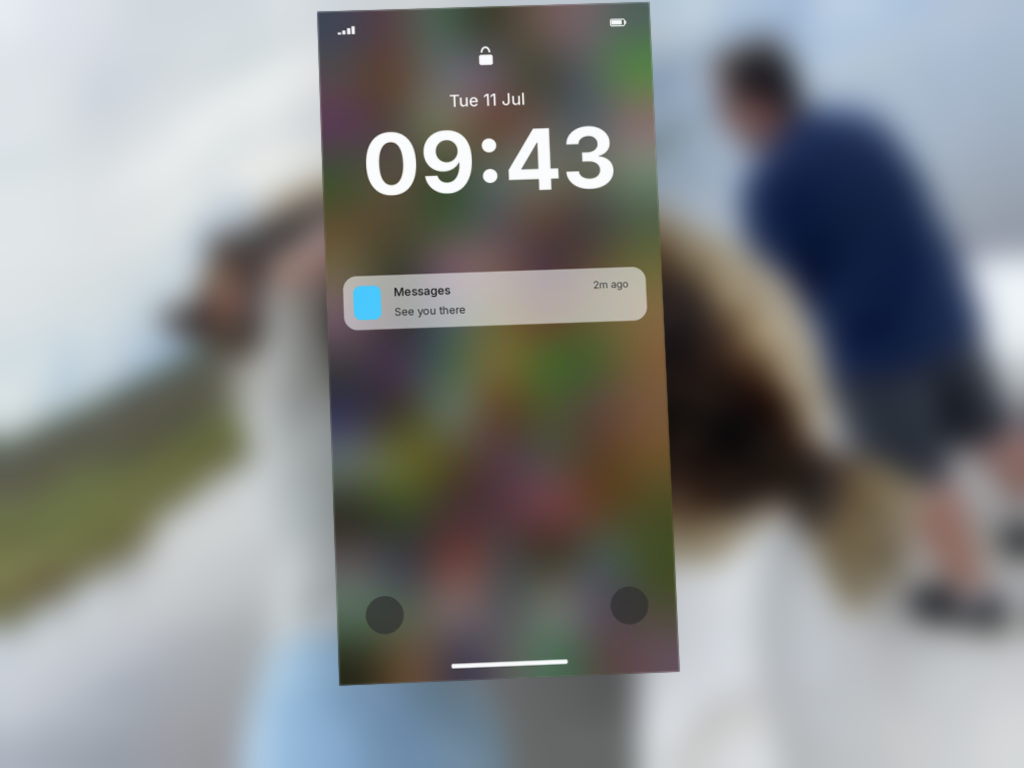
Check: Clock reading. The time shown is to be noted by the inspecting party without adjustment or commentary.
9:43
